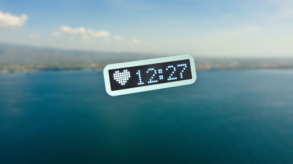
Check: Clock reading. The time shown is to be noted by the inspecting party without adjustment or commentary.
12:27
